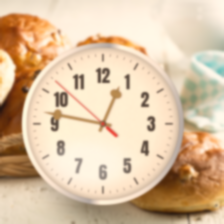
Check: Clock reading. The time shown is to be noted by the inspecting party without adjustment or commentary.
12:46:52
